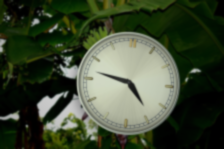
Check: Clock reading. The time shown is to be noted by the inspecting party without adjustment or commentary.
4:47
